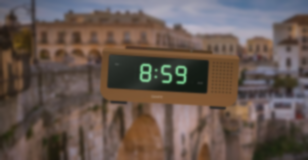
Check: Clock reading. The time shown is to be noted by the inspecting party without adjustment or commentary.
8:59
